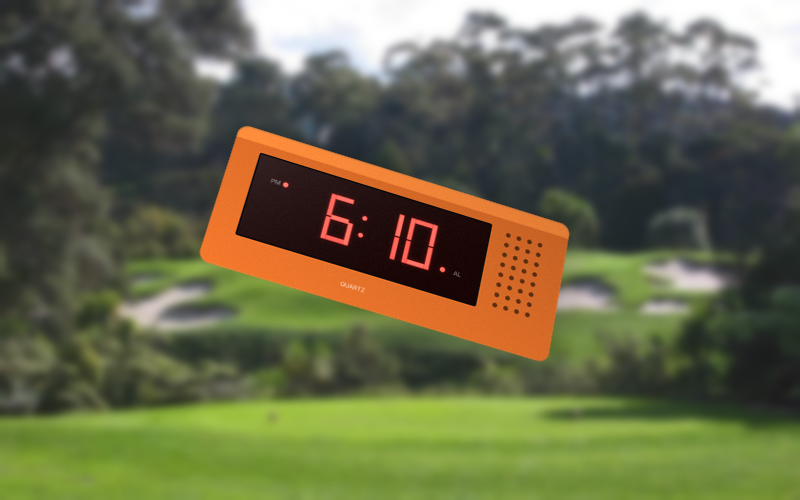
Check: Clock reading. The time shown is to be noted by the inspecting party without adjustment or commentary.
6:10
